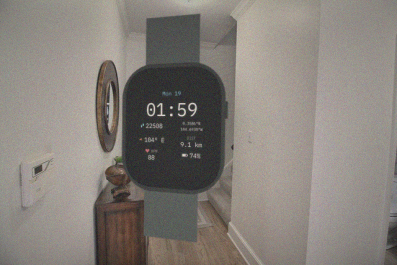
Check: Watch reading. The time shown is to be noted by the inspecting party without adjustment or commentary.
1:59
